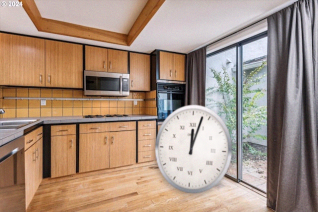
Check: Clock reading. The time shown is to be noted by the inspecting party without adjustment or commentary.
12:03
